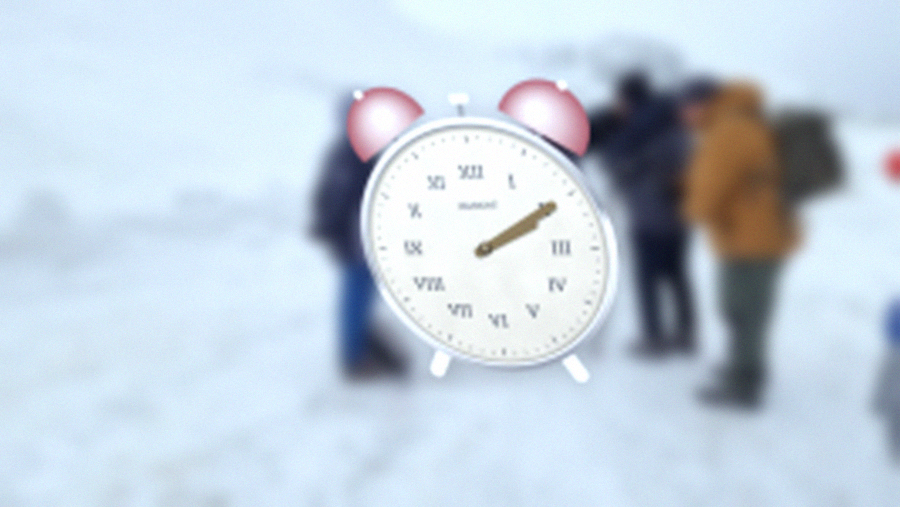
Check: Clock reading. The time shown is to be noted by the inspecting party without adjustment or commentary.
2:10
